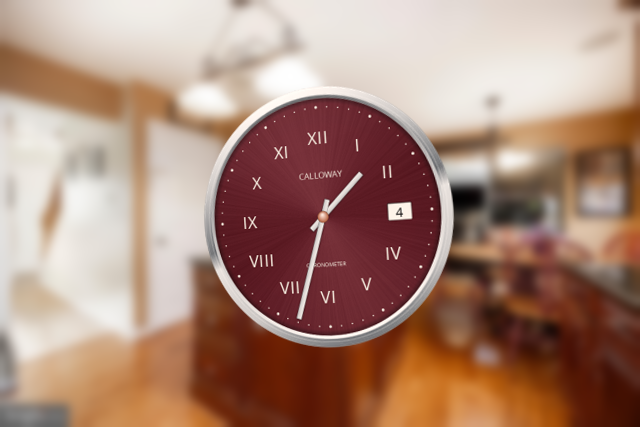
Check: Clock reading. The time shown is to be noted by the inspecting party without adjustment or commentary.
1:33
